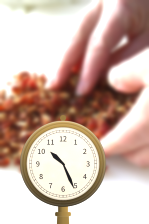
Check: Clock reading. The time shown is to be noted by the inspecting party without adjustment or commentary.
10:26
